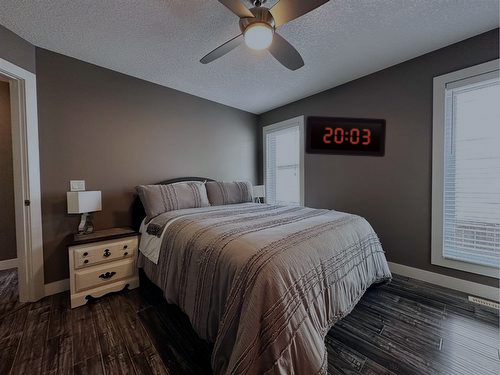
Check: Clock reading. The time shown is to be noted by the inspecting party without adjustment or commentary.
20:03
